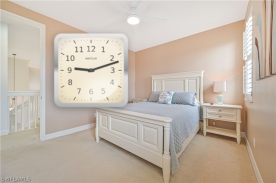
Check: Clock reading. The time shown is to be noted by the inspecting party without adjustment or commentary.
9:12
